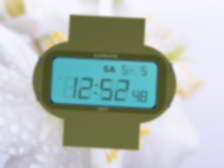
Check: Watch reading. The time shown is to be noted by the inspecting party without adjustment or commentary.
12:52
